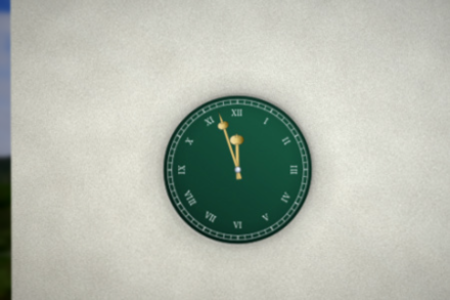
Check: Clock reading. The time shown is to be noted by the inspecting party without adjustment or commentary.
11:57
